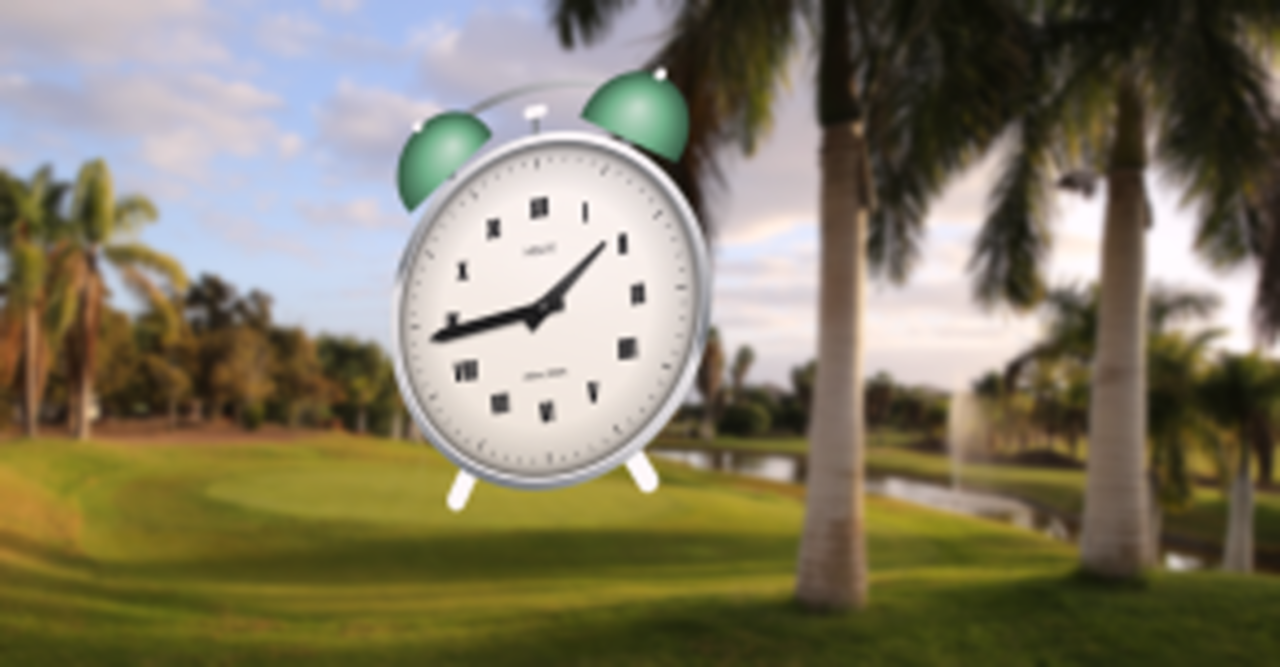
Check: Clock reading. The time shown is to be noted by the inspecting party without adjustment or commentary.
1:44
